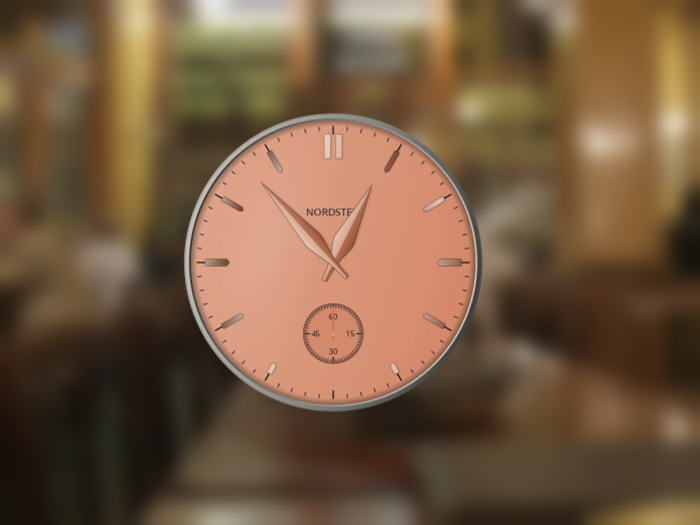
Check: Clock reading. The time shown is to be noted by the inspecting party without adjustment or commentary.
12:53
